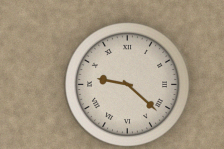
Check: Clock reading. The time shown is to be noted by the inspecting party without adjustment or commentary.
9:22
